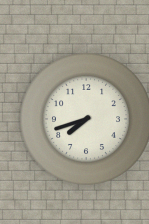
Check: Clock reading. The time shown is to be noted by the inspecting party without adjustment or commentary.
7:42
